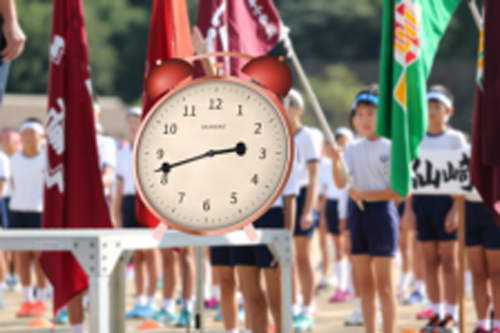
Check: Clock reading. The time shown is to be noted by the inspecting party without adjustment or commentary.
2:42
